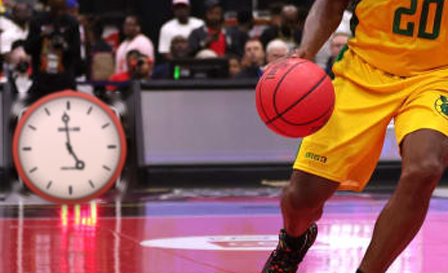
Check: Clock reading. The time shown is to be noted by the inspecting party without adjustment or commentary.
4:59
